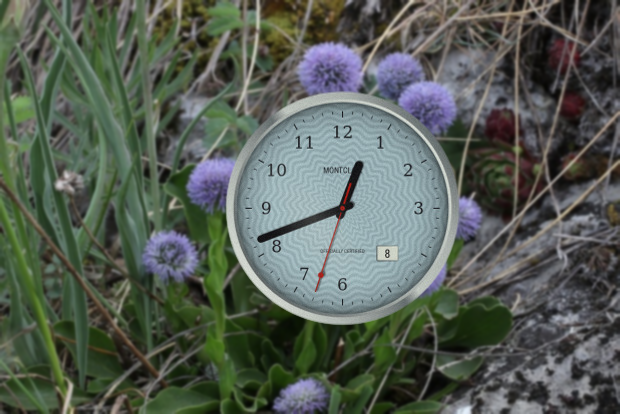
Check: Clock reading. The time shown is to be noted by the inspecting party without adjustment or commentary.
12:41:33
